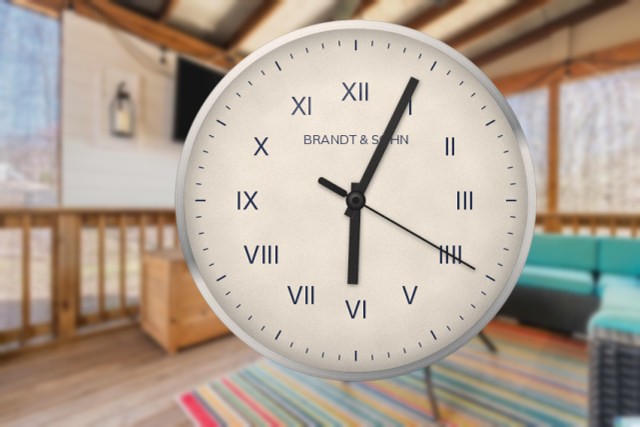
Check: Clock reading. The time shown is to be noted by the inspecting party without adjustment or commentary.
6:04:20
